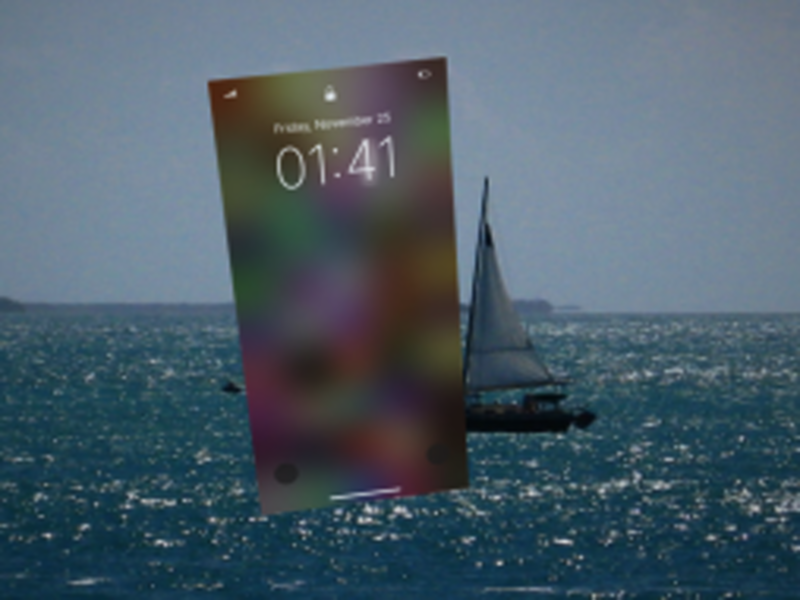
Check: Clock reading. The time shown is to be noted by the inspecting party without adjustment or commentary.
1:41
